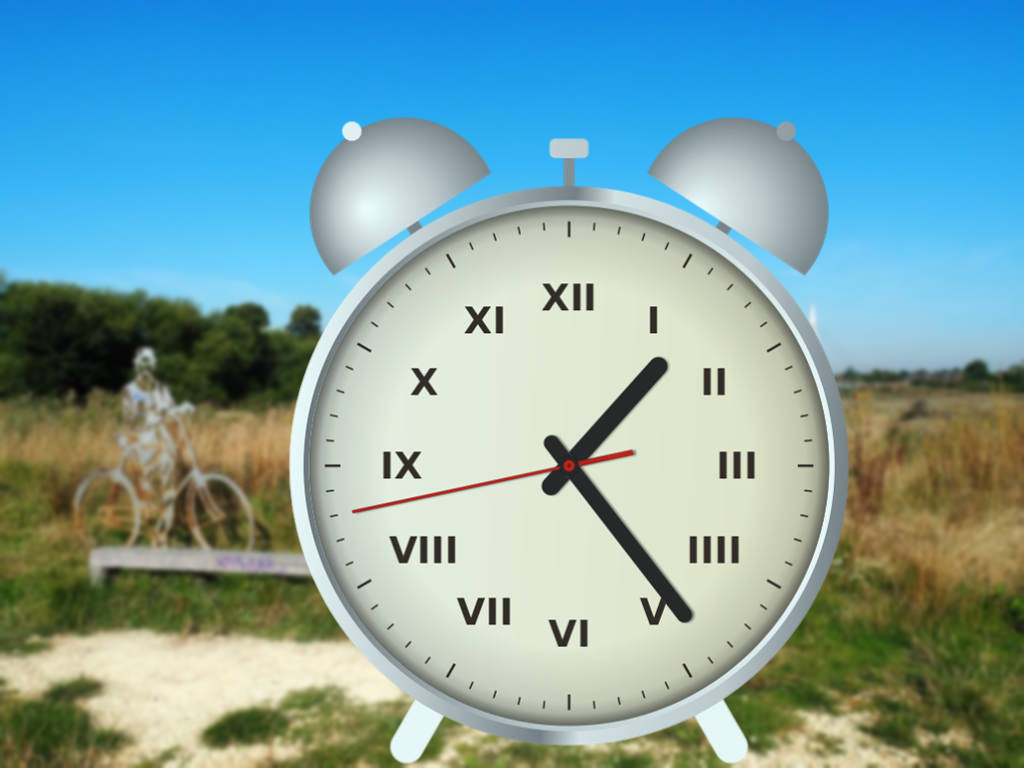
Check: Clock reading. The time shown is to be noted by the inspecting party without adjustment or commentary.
1:23:43
